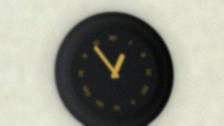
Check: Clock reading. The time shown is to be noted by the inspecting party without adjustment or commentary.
12:54
